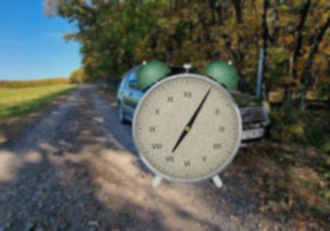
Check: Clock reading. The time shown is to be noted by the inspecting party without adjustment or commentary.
7:05
